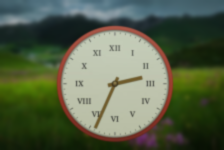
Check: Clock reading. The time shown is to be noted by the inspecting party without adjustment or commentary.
2:34
